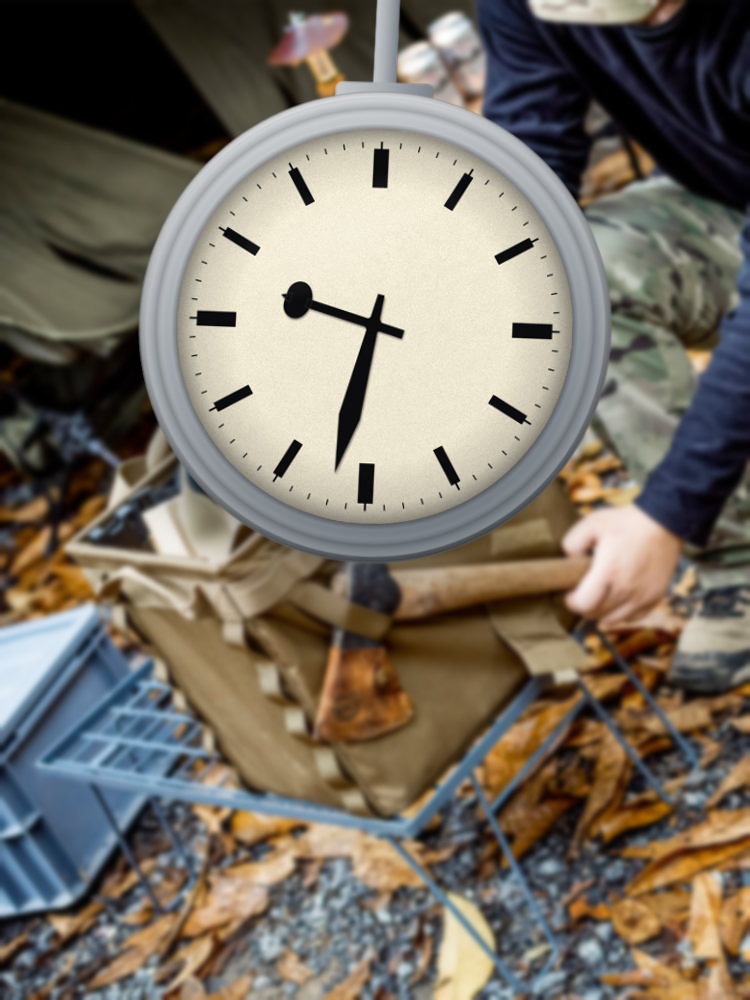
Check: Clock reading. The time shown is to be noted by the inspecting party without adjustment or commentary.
9:32
